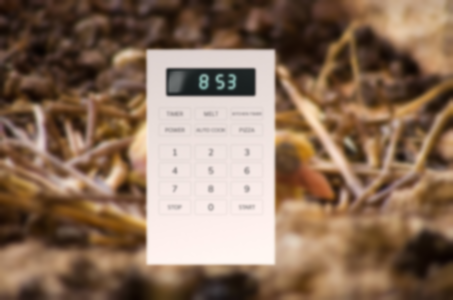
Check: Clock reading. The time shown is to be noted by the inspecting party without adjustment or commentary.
8:53
